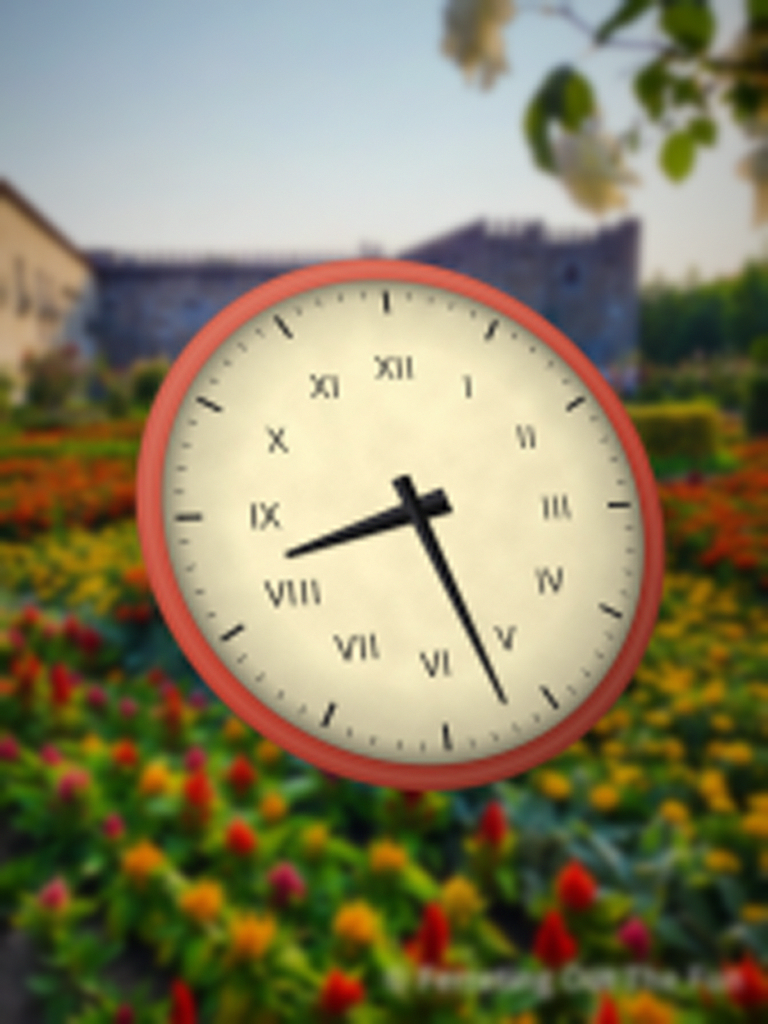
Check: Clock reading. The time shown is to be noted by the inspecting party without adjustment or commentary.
8:27
